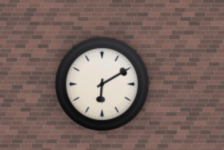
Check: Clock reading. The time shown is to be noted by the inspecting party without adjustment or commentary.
6:10
